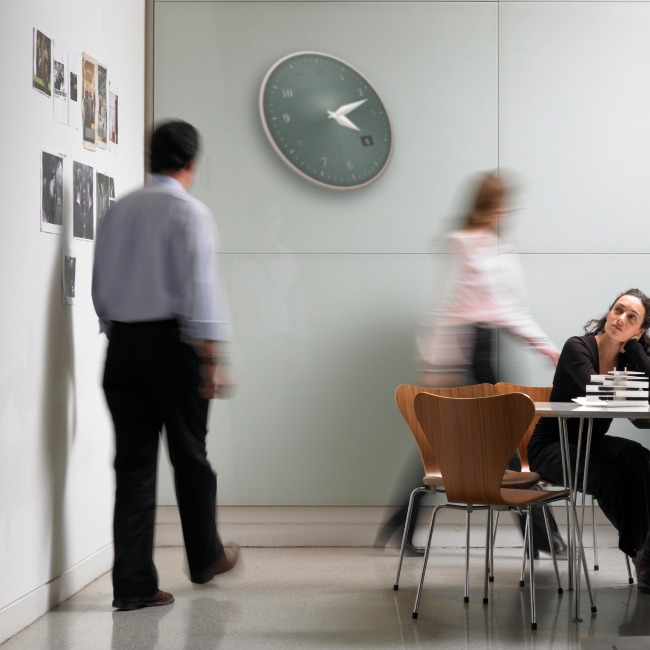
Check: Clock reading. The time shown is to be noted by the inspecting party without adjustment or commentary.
4:12
